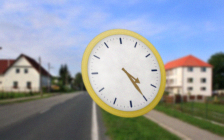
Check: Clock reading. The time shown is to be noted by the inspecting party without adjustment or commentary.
4:25
